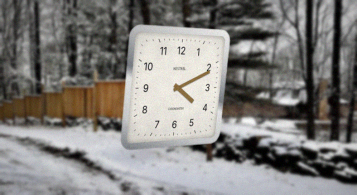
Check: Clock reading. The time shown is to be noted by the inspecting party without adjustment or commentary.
4:11
